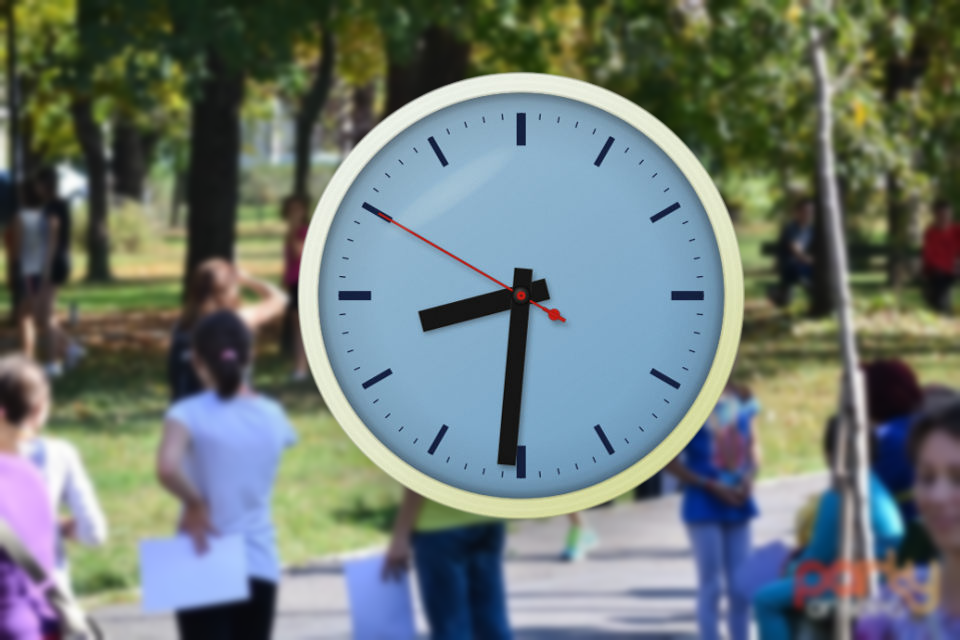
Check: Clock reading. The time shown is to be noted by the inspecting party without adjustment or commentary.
8:30:50
